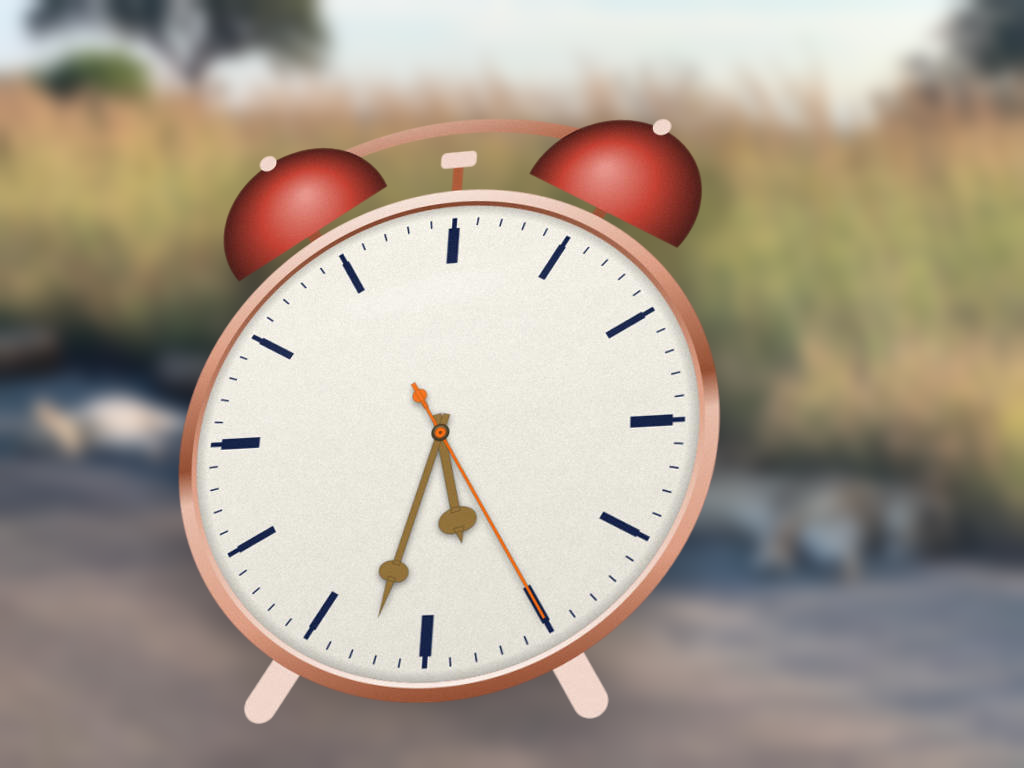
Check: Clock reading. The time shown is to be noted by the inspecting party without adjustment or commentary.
5:32:25
